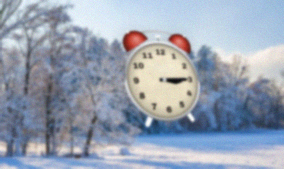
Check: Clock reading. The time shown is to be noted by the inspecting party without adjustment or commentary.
3:15
